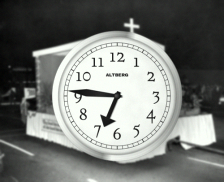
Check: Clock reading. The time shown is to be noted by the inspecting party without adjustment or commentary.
6:46
